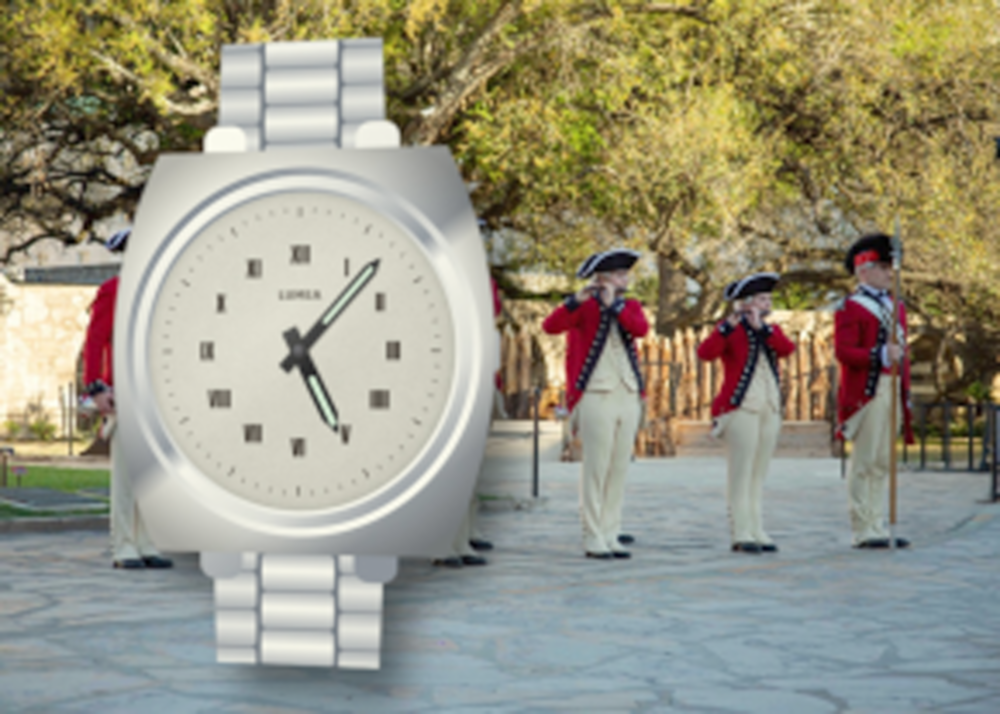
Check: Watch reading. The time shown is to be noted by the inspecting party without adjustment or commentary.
5:07
